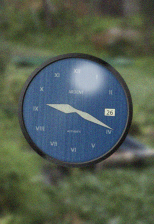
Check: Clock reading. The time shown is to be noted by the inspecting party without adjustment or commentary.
9:19
